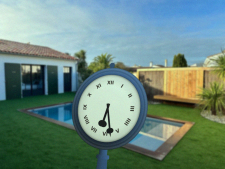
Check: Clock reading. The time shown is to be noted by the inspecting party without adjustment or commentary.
6:28
